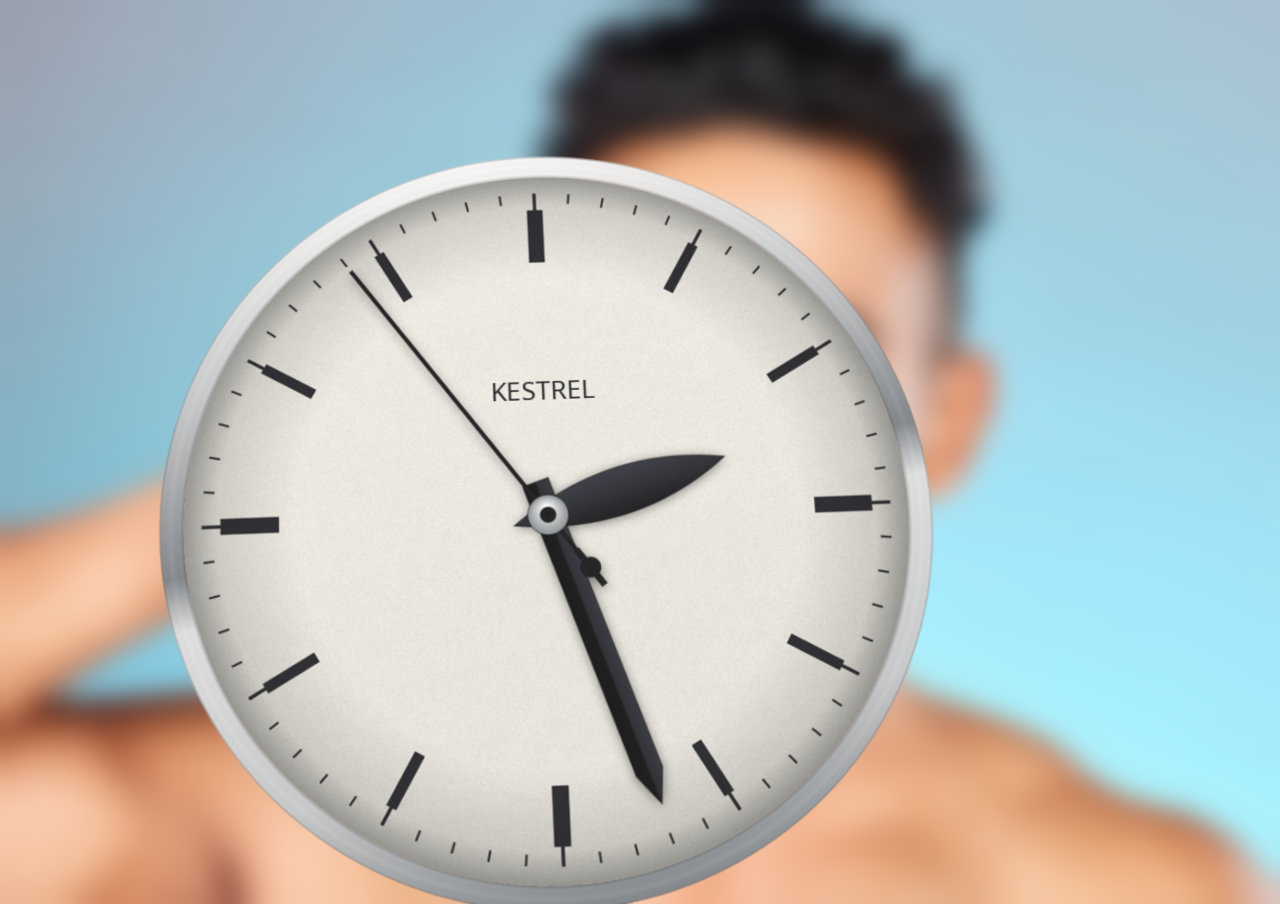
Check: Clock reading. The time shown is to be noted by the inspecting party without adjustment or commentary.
2:26:54
